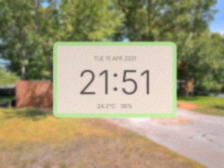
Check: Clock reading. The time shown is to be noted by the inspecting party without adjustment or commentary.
21:51
